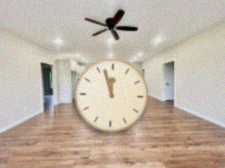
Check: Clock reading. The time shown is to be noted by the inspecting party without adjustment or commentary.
11:57
